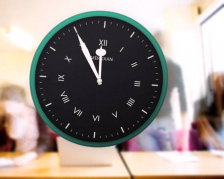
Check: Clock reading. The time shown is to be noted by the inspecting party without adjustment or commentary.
11:55
